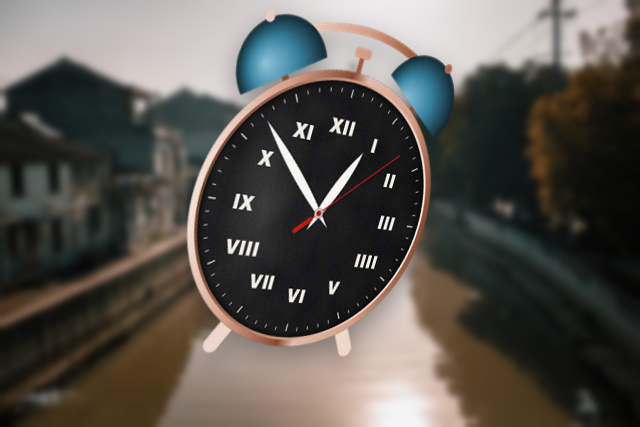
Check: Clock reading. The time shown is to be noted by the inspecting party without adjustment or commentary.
12:52:08
